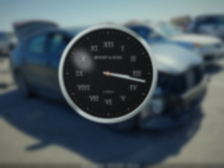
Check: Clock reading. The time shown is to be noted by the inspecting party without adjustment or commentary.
3:17
